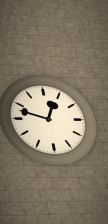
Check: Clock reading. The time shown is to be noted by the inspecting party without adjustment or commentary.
12:48
